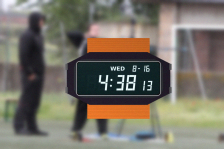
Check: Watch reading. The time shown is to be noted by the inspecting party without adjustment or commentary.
4:38:13
